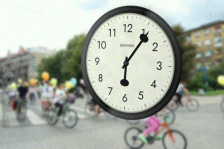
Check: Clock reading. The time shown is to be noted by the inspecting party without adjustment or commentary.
6:06
